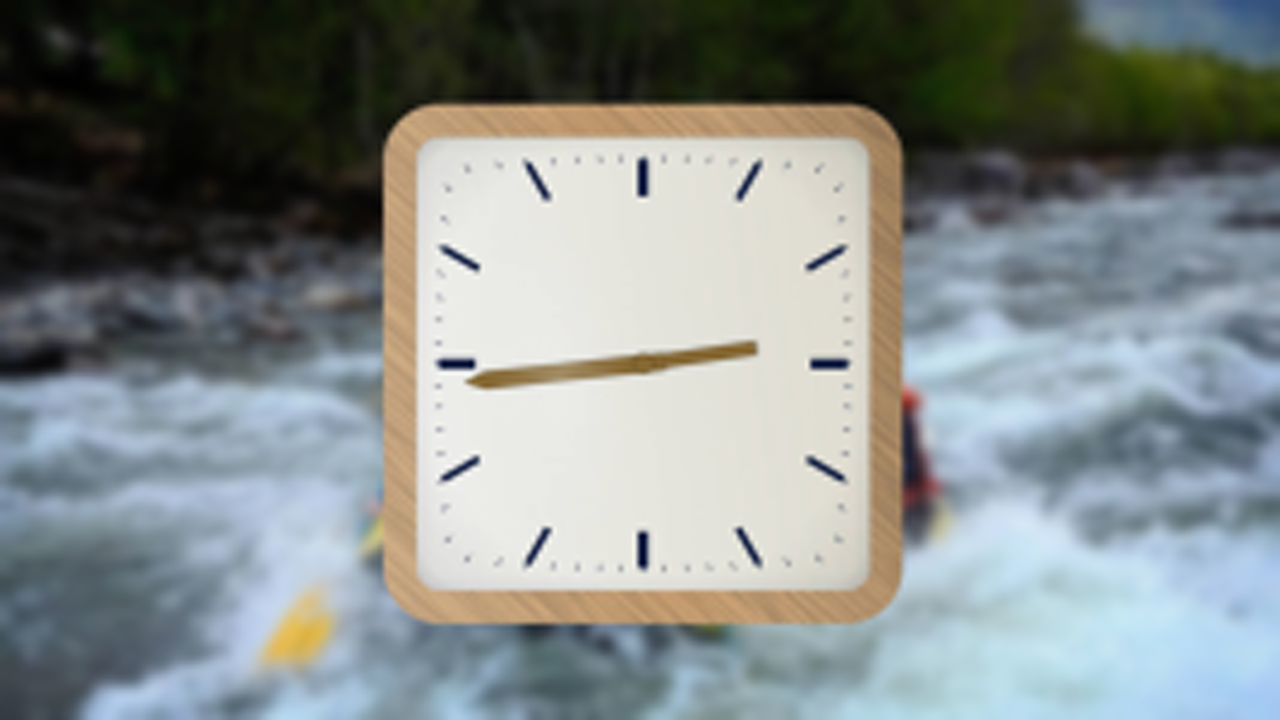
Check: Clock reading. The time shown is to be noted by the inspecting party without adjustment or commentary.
2:44
